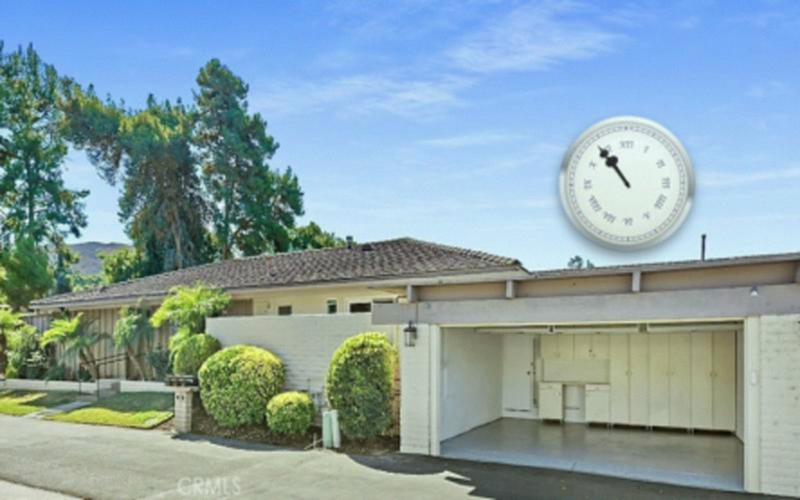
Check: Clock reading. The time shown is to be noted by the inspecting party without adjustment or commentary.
10:54
